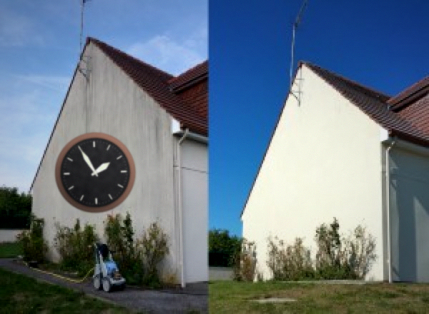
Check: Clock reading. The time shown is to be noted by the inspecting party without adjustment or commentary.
1:55
